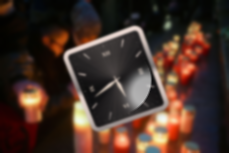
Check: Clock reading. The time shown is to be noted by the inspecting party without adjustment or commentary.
5:42
